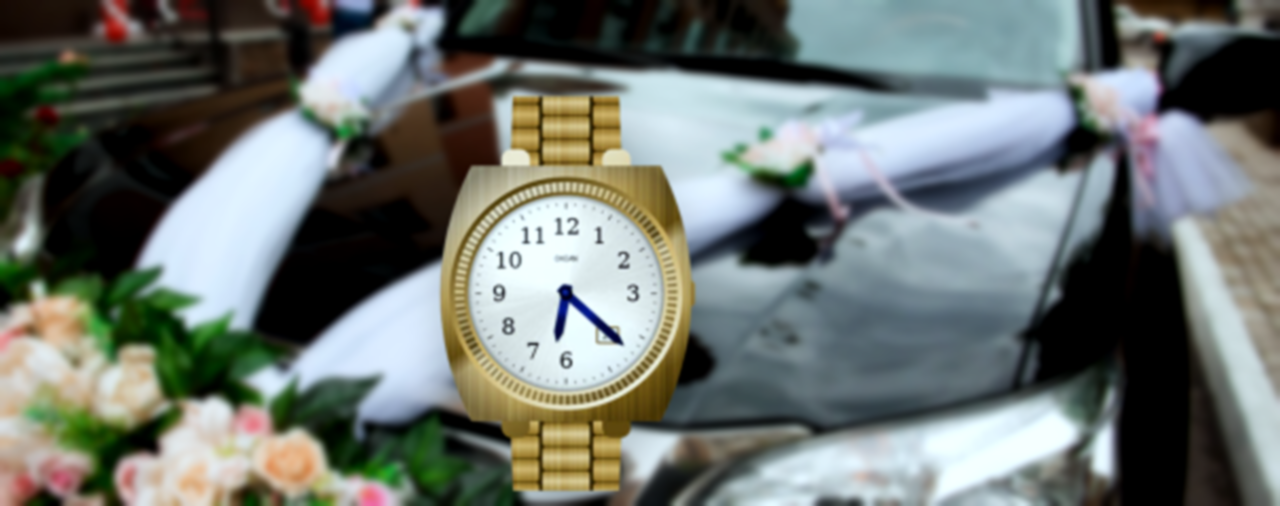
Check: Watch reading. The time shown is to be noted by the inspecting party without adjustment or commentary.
6:22
